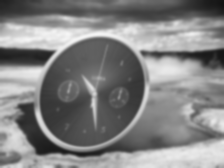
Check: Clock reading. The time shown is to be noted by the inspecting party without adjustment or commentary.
10:27
